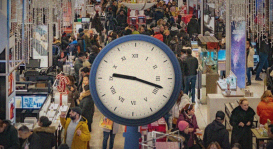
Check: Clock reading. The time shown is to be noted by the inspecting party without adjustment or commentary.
9:18
